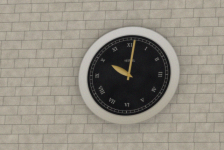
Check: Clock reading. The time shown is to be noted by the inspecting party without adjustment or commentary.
10:01
